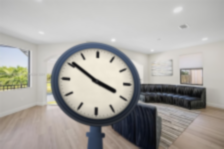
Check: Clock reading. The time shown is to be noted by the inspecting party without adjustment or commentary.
3:51
